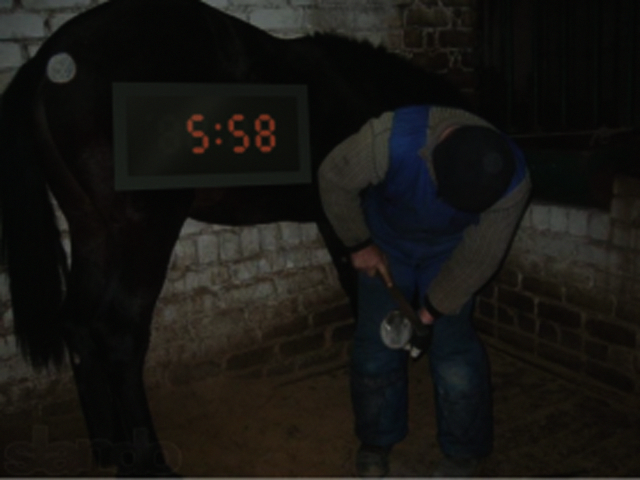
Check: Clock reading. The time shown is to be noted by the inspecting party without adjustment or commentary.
5:58
